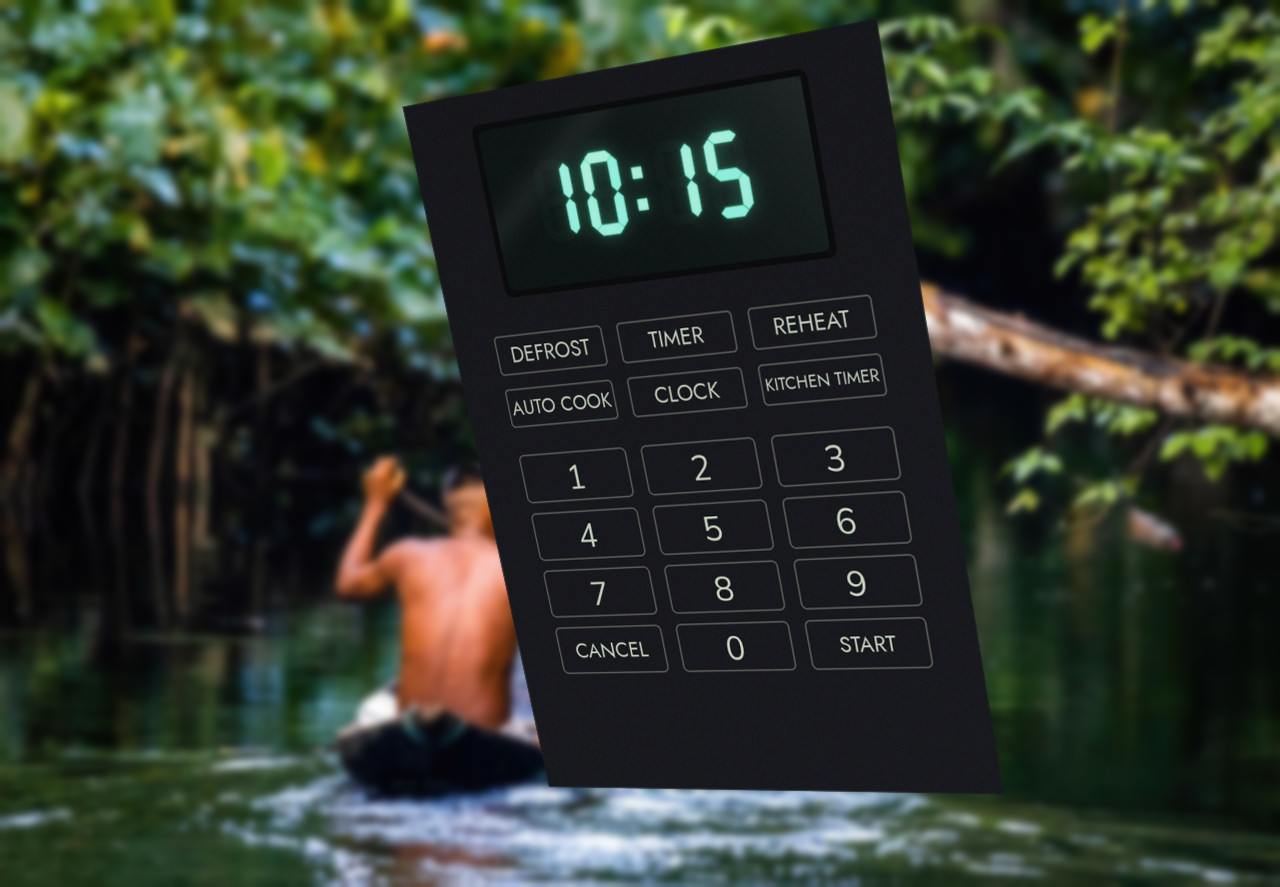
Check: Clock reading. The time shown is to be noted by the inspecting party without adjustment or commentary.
10:15
